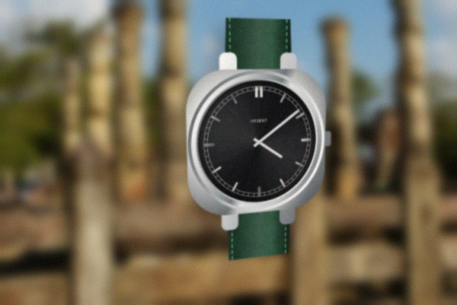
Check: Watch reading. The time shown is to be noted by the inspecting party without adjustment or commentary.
4:09
